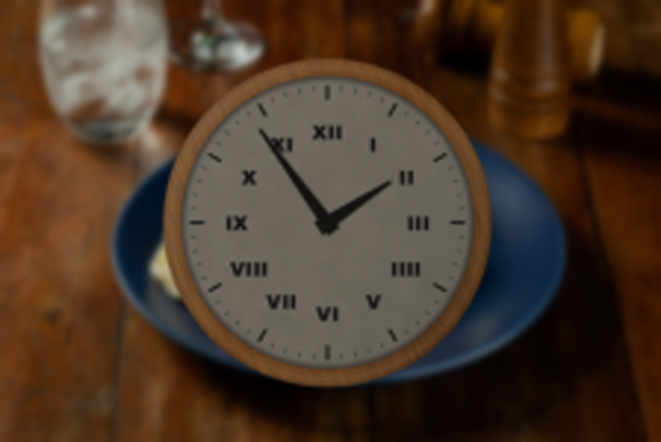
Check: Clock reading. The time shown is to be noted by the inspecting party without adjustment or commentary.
1:54
